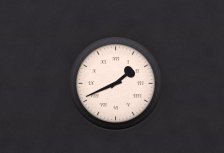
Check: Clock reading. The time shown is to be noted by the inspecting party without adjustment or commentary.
1:41
